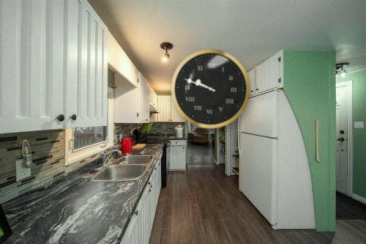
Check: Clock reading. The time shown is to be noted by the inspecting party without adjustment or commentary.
9:48
